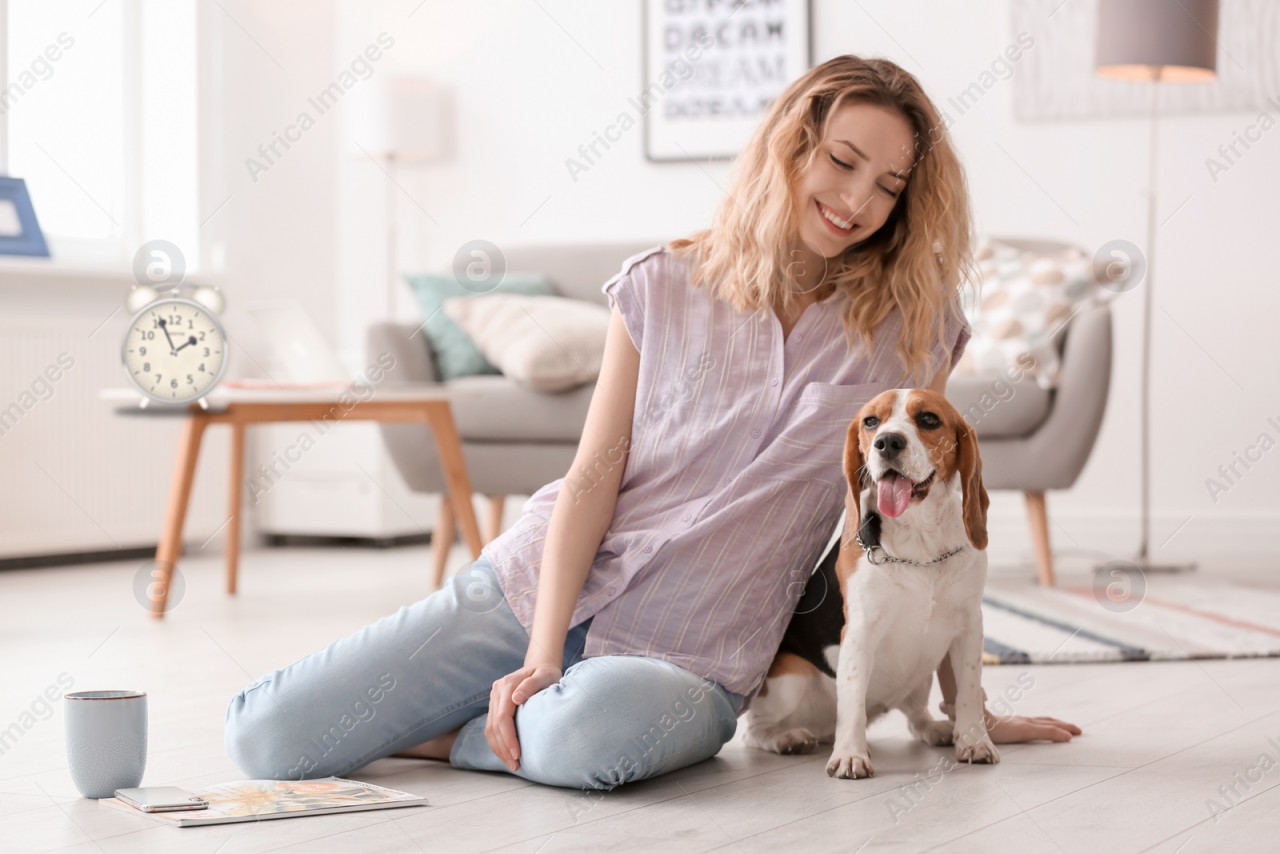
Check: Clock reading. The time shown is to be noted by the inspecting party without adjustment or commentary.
1:56
